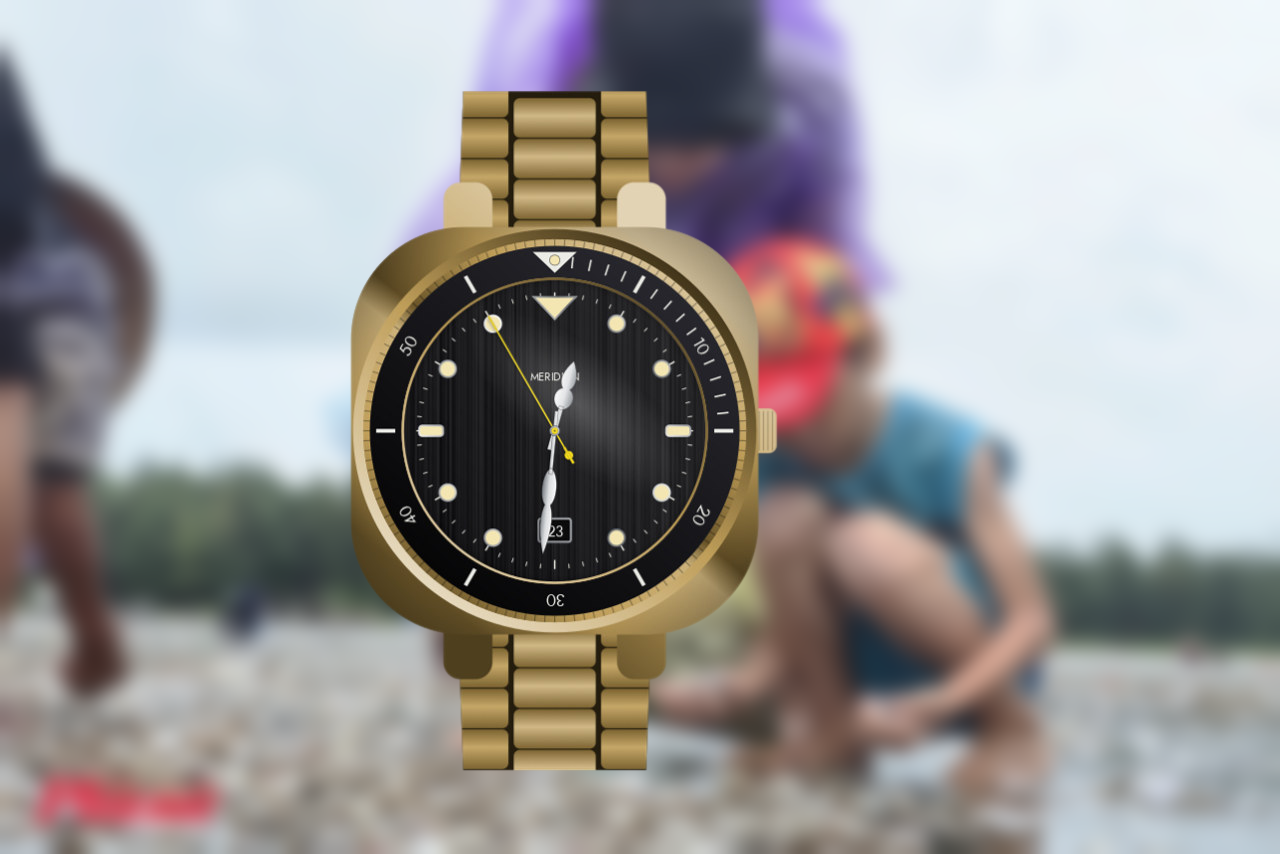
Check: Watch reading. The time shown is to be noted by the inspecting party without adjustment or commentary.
12:30:55
